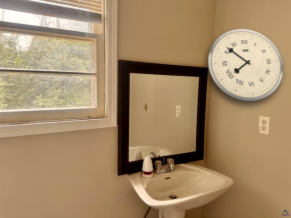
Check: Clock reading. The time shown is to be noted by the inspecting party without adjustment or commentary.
7:52
